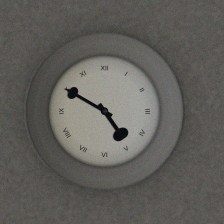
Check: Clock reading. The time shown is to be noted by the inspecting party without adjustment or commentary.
4:50
